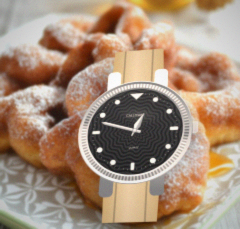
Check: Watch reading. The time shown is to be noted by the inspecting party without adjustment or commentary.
12:48
